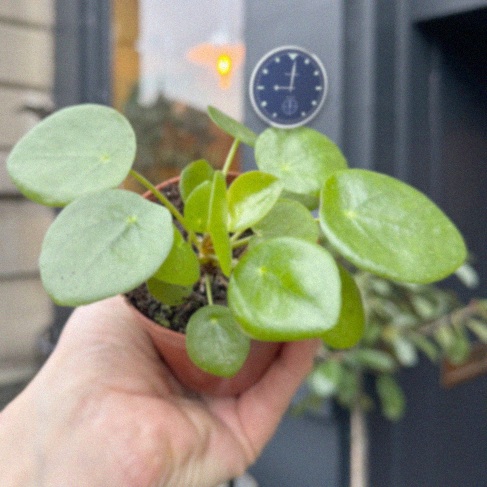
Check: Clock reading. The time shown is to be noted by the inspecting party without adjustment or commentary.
9:01
